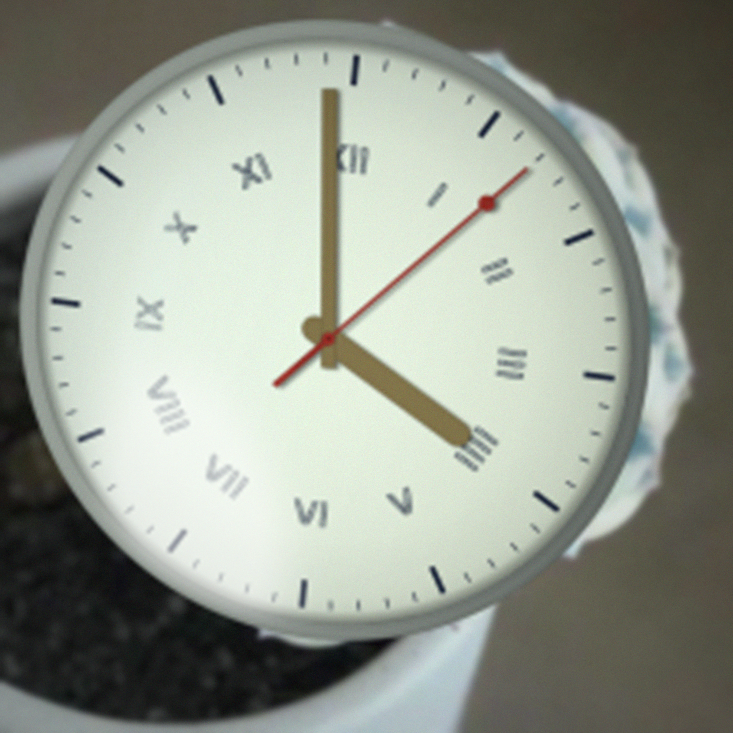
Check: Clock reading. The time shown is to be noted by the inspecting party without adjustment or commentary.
3:59:07
